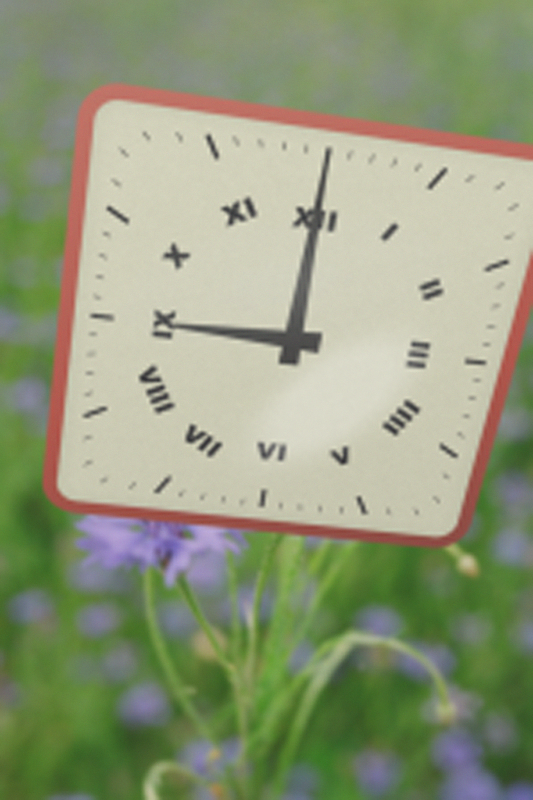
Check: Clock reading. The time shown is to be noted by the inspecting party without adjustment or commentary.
9:00
